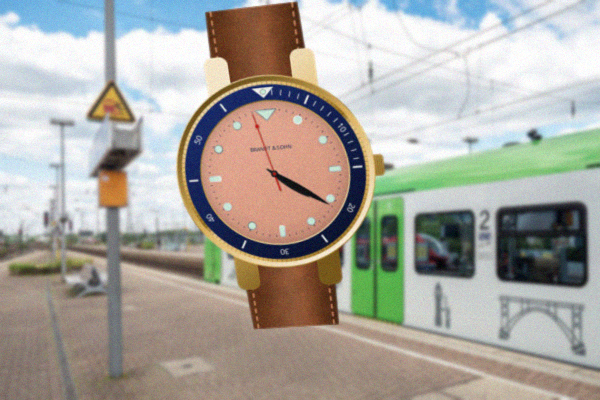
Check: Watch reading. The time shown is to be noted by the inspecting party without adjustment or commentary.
4:20:58
